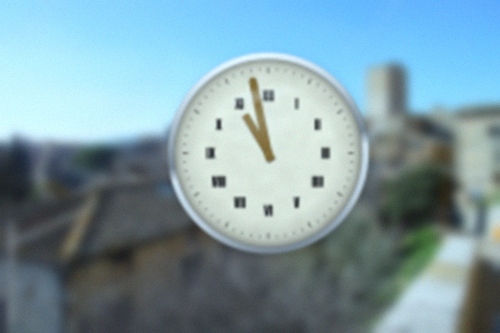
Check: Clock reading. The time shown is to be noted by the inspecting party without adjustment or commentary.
10:58
